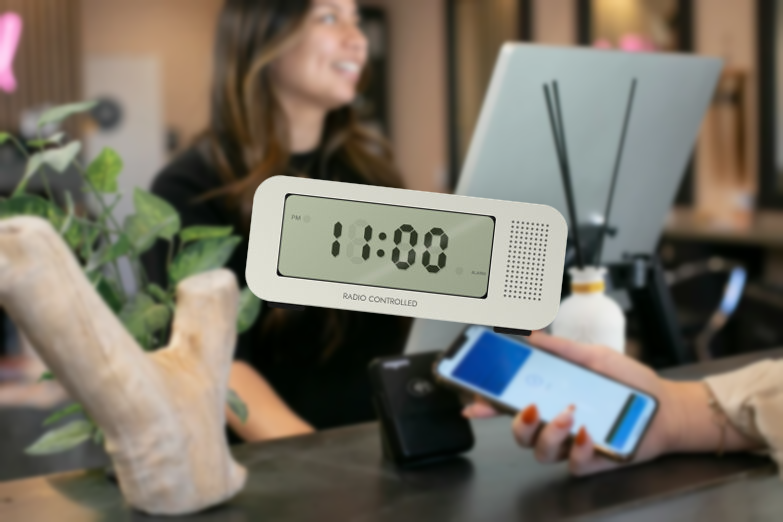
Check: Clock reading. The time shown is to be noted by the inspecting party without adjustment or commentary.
11:00
